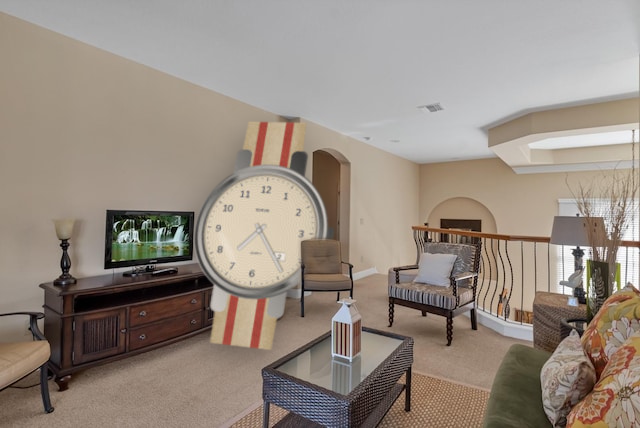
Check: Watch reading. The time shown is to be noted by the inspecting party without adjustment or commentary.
7:24
